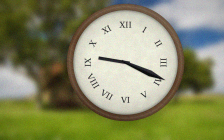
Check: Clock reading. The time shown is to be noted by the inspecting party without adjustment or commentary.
9:19
